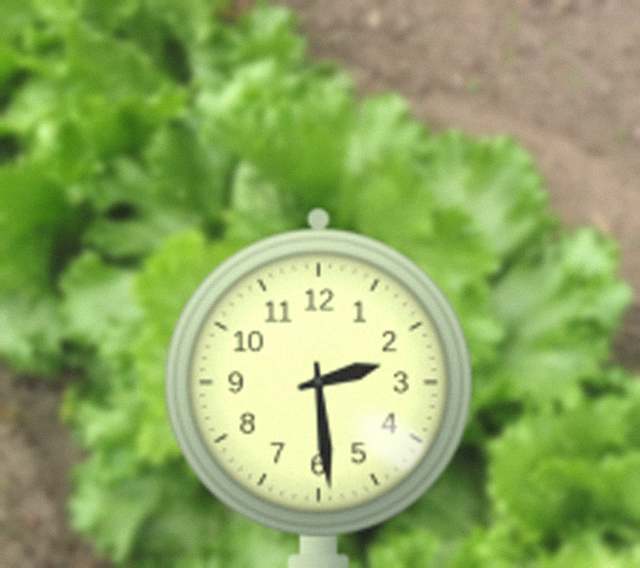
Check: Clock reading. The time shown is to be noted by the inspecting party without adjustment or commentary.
2:29
